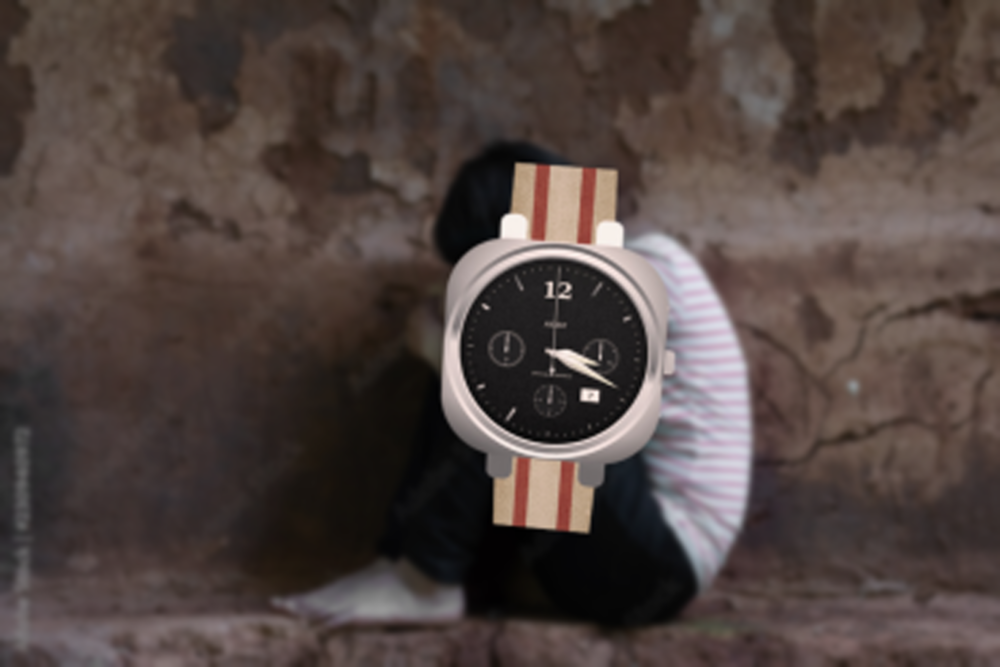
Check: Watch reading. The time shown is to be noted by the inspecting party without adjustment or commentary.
3:19
